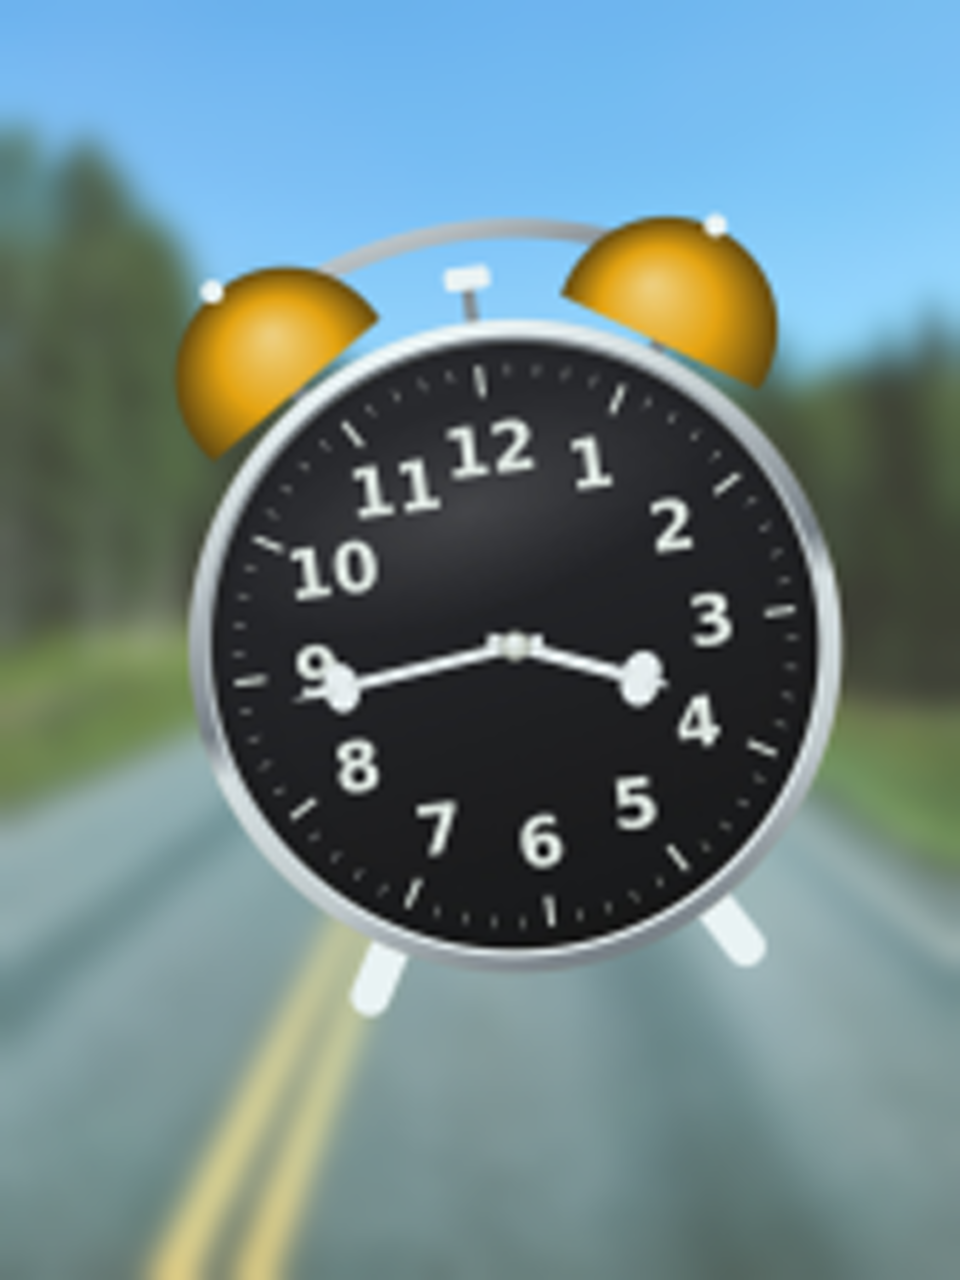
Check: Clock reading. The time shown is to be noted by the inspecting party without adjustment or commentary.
3:44
